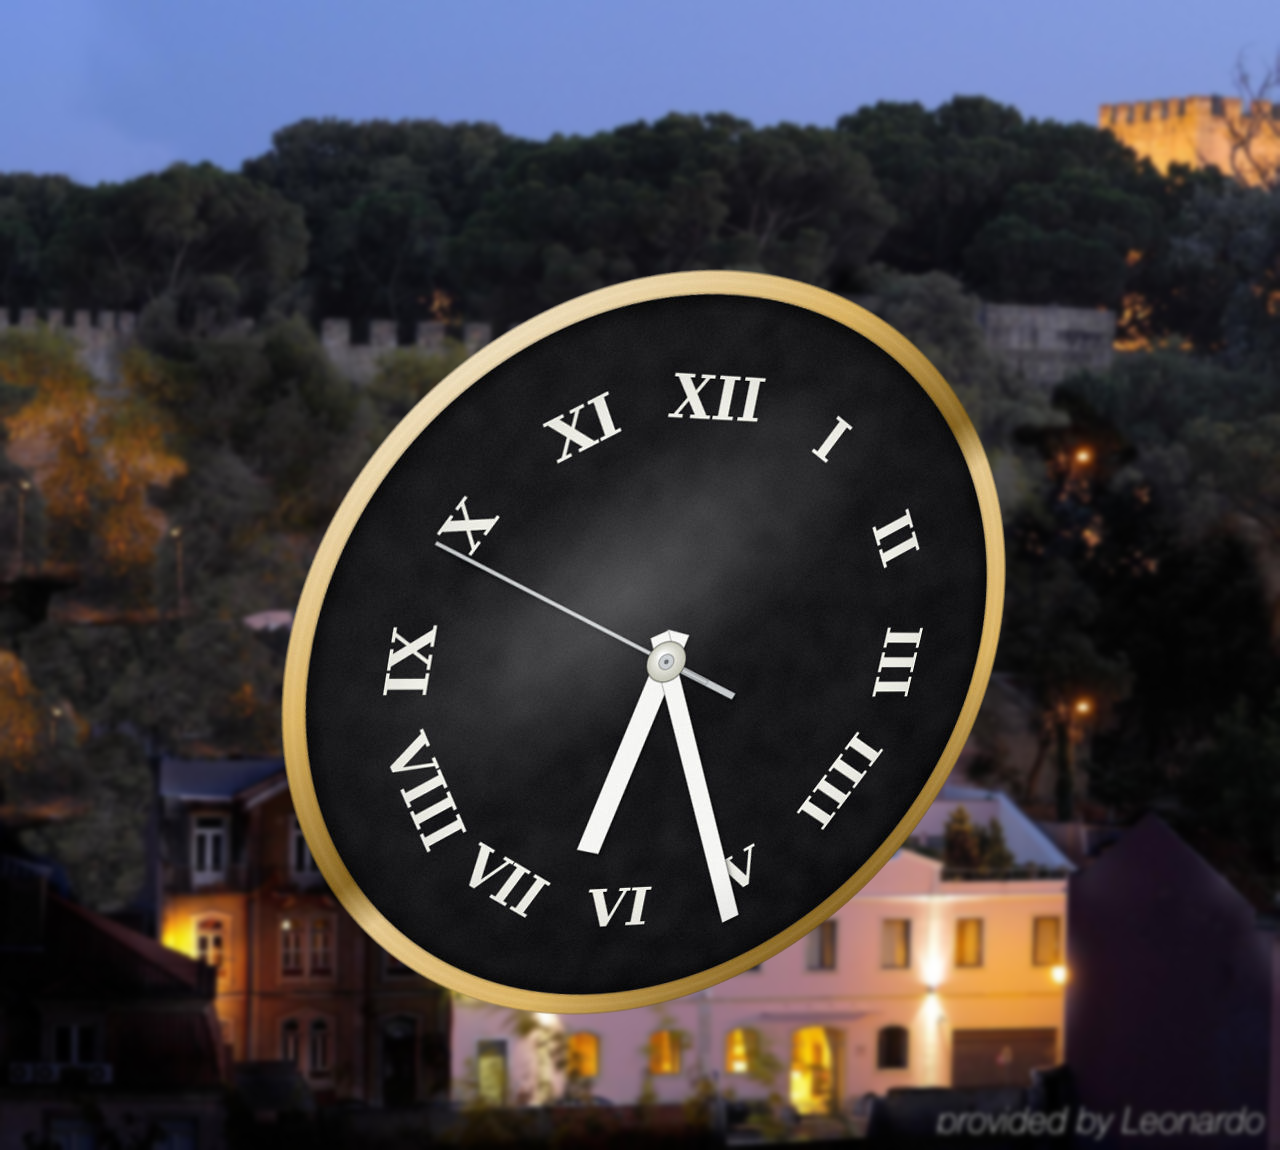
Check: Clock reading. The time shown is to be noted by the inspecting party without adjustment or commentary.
6:25:49
